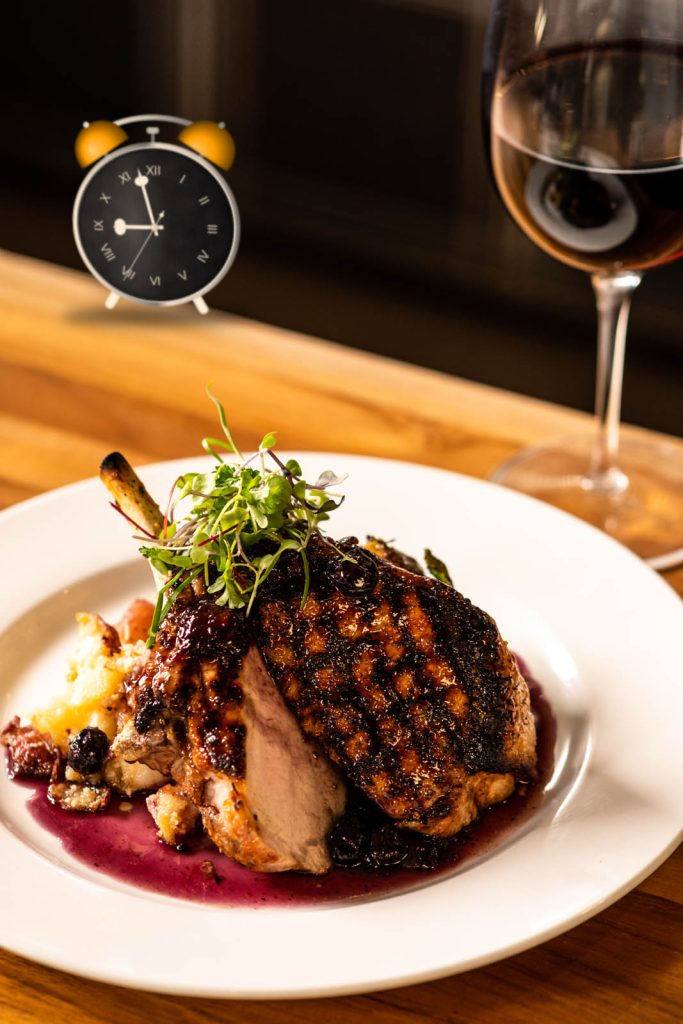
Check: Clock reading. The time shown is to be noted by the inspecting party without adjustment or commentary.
8:57:35
